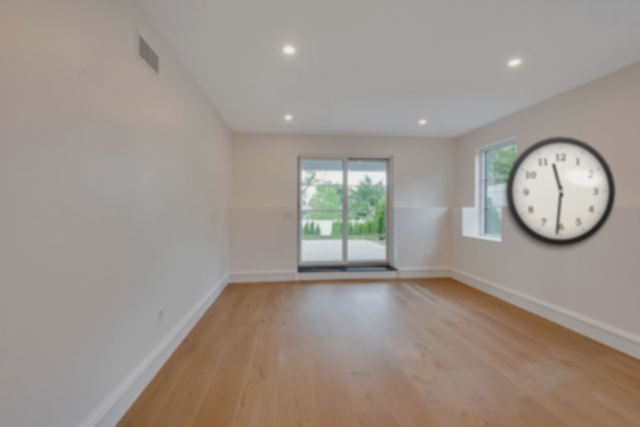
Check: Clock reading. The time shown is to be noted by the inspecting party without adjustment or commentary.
11:31
